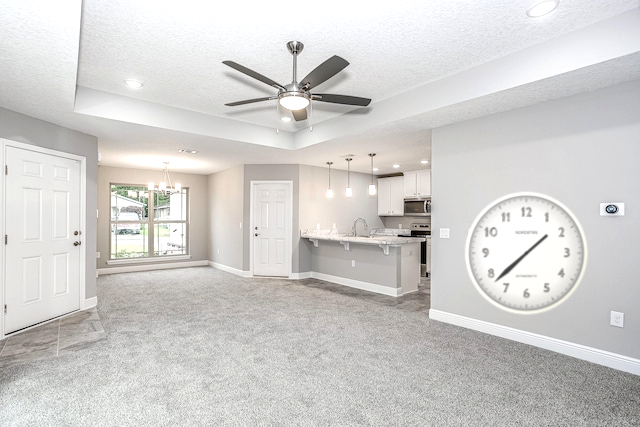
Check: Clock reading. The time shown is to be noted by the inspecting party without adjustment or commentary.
1:38
